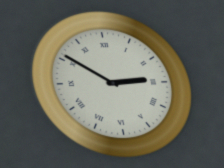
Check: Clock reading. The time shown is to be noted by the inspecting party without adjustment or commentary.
2:51
